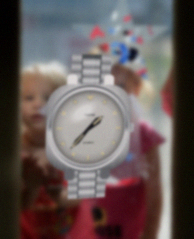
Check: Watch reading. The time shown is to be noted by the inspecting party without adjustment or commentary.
1:37
